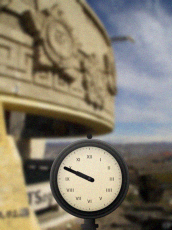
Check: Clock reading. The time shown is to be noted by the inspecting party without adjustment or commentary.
9:49
